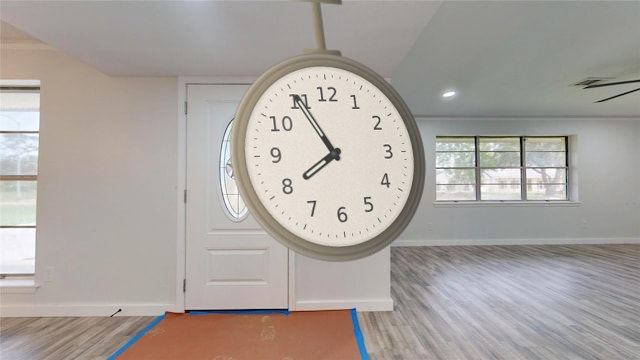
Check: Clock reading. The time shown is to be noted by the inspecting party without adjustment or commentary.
7:55
